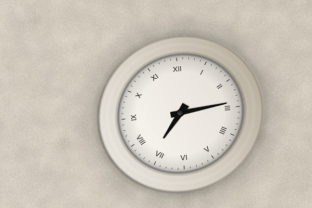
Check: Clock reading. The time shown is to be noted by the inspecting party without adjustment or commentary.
7:14
